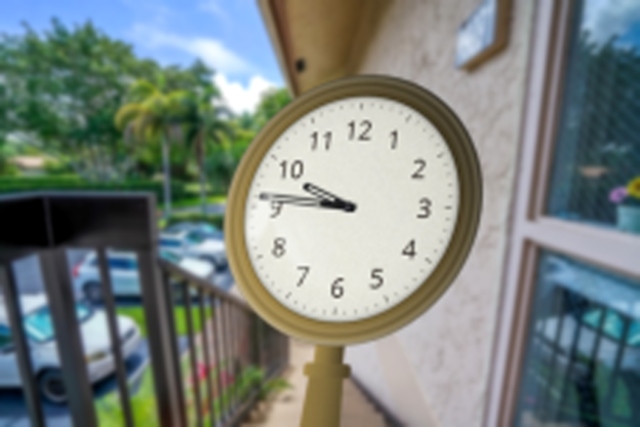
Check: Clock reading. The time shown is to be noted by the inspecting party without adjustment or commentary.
9:46
